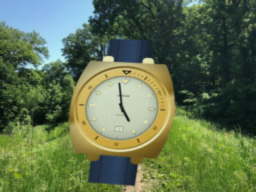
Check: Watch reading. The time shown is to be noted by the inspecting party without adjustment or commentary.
4:58
